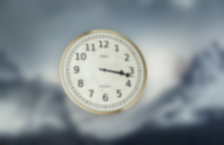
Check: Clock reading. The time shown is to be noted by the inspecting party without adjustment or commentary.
3:17
